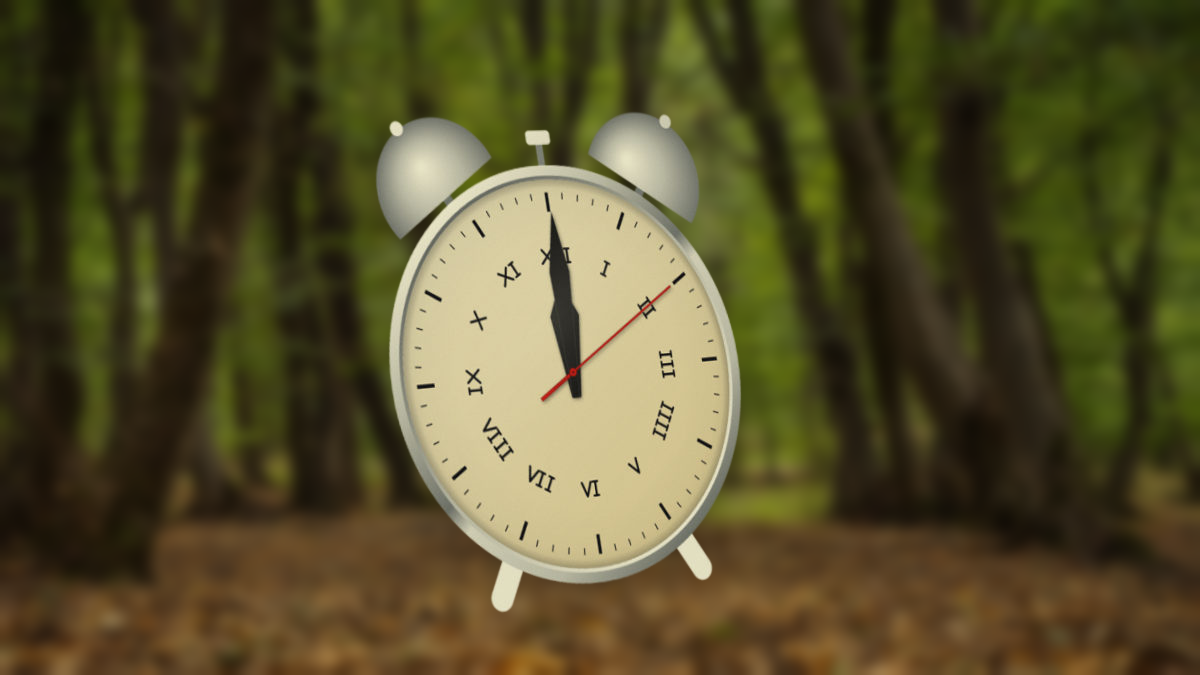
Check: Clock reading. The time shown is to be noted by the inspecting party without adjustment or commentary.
12:00:10
